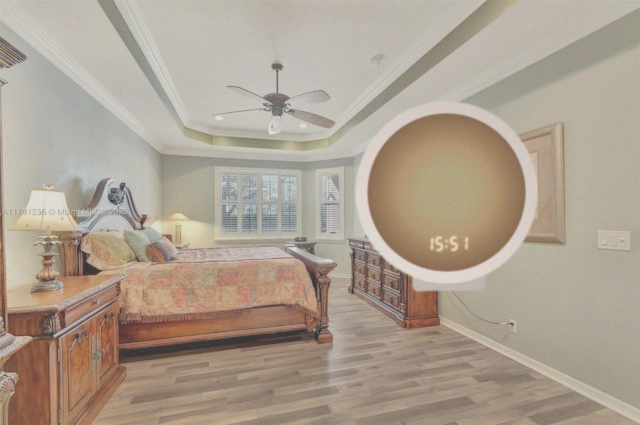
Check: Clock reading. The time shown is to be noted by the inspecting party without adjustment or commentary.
15:51
